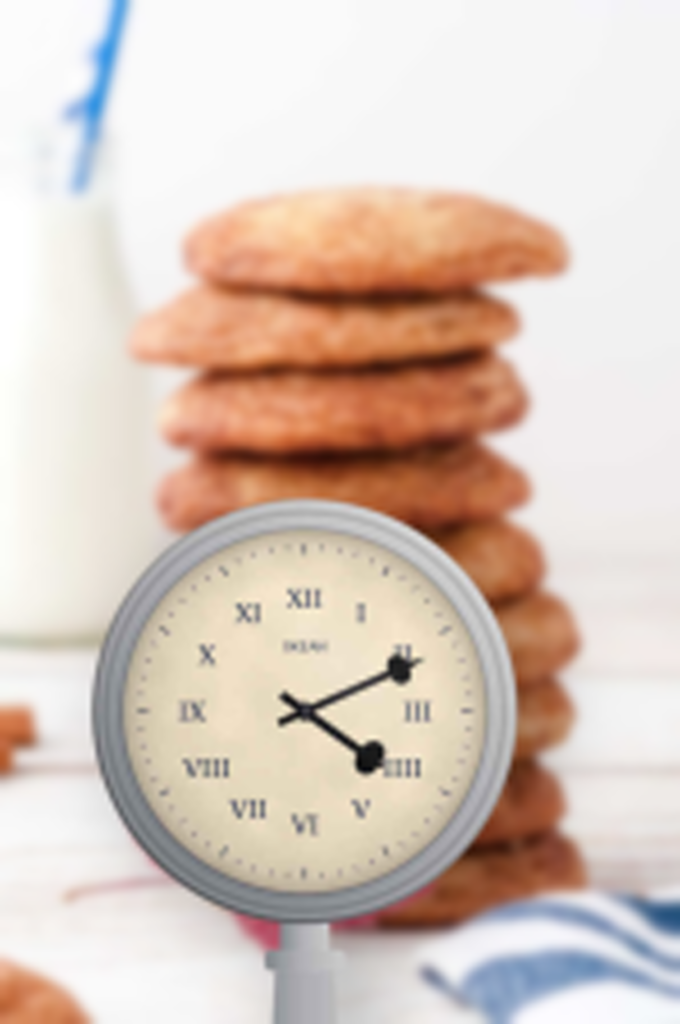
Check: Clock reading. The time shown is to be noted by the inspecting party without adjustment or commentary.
4:11
